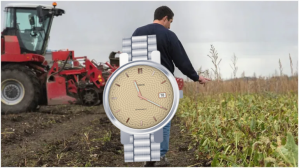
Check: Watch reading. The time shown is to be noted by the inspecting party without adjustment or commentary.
11:20
